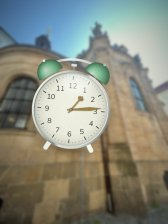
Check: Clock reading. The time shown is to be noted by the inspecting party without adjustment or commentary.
1:14
